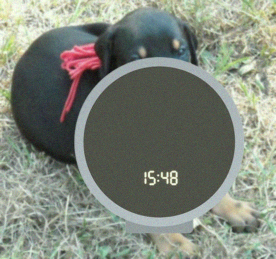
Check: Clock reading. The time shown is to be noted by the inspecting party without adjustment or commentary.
15:48
